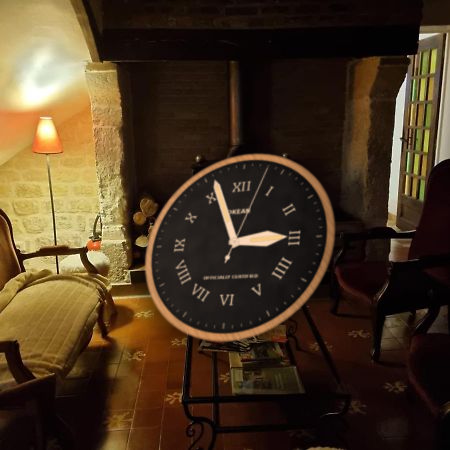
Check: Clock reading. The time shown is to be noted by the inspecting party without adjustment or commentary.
2:56:03
